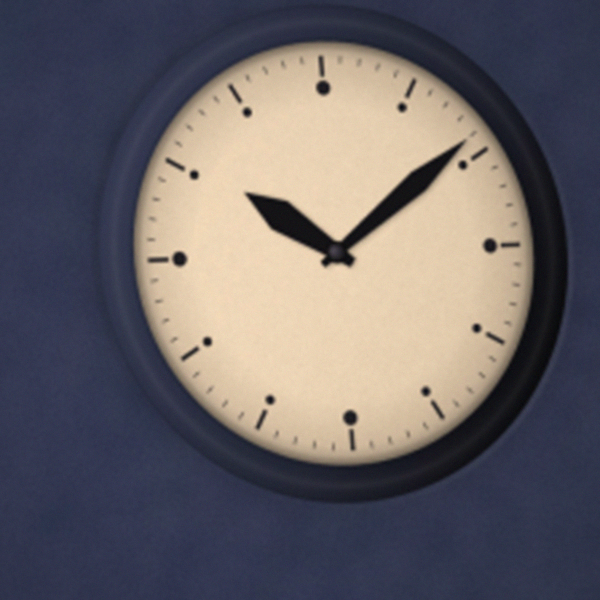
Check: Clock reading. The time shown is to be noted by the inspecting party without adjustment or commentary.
10:09
